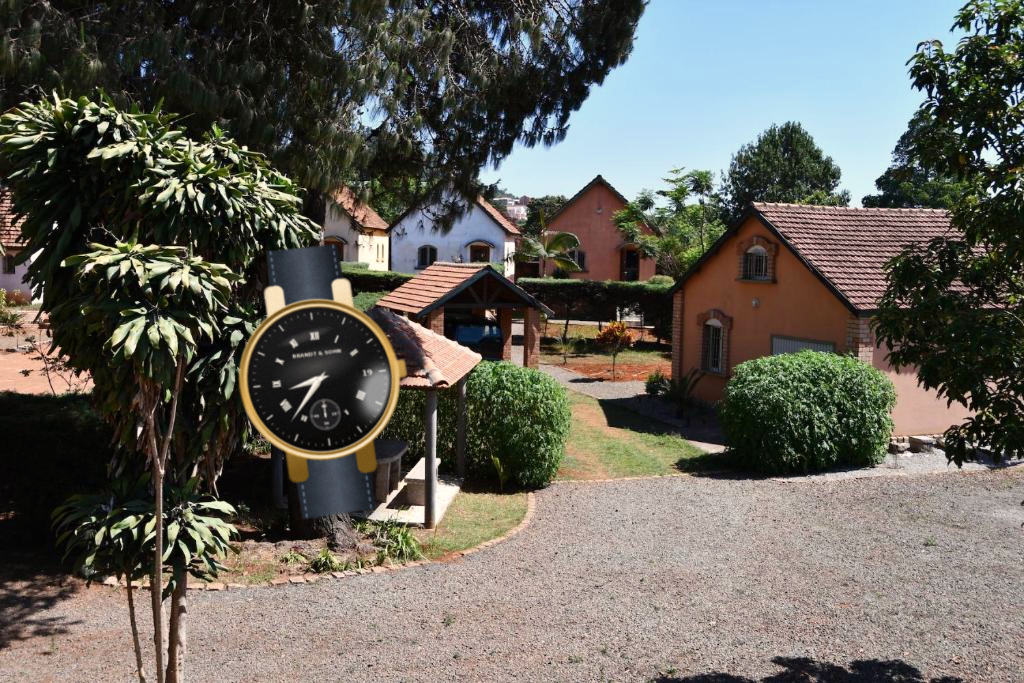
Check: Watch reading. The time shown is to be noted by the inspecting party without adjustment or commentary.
8:37
